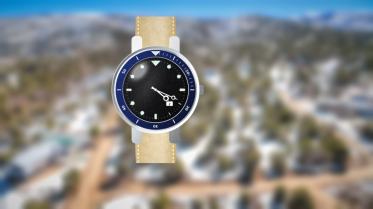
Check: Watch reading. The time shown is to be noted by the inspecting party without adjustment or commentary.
4:19
